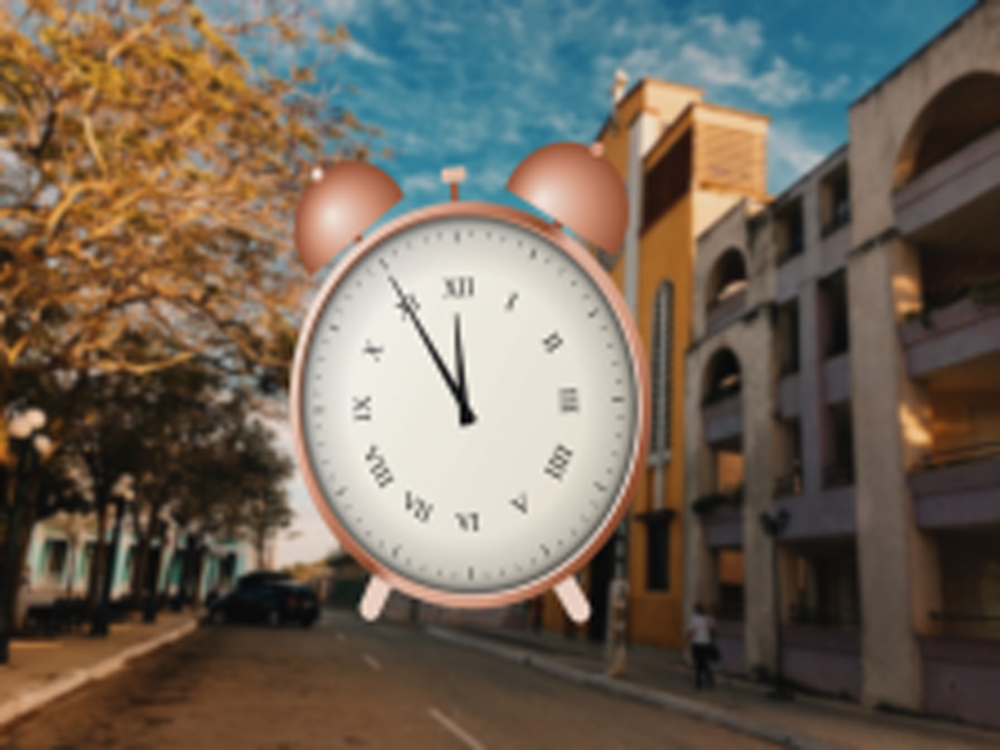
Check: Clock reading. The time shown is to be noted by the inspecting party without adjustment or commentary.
11:55
